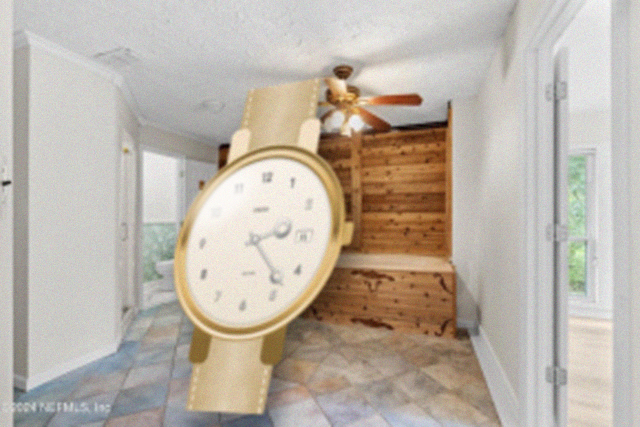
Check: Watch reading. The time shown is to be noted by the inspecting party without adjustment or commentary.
2:23
